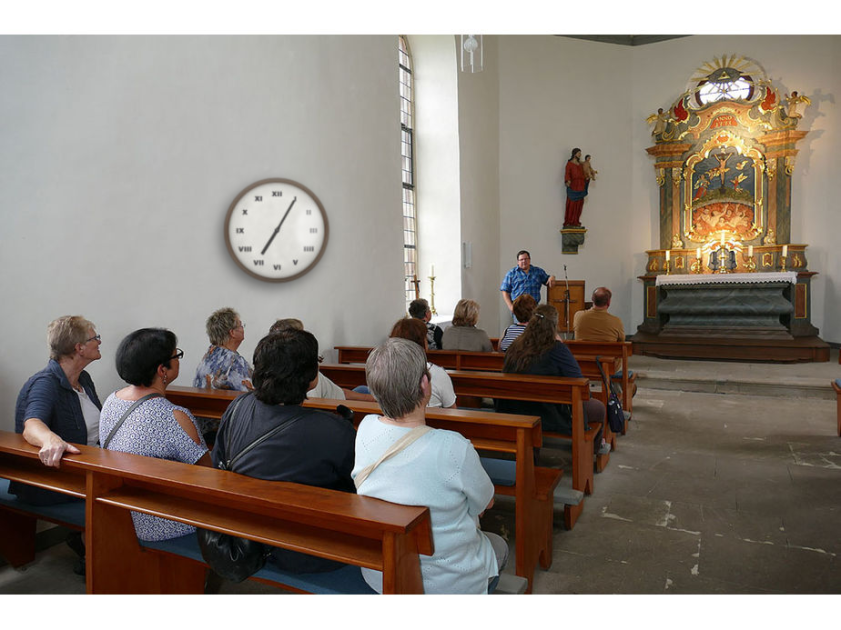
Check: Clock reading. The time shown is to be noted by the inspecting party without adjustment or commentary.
7:05
